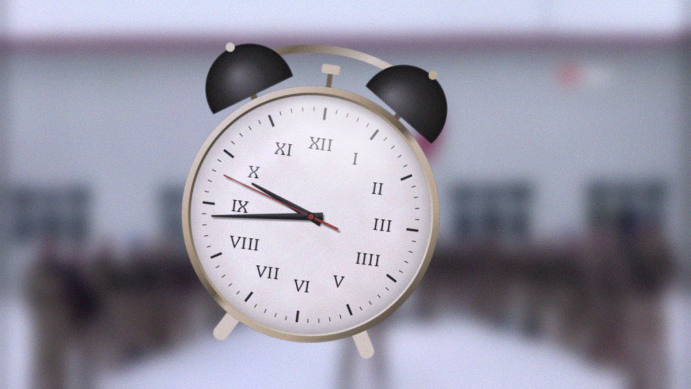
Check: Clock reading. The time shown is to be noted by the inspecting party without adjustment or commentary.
9:43:48
